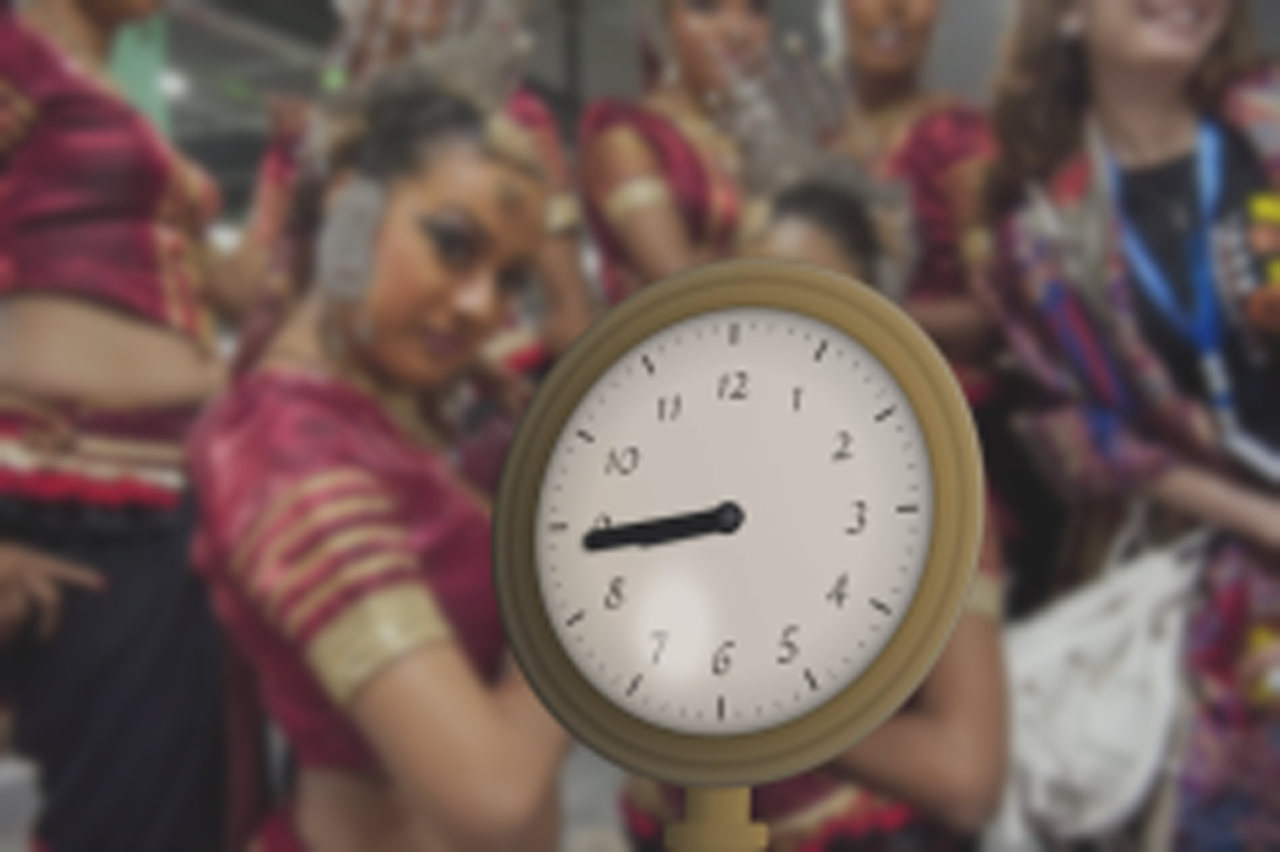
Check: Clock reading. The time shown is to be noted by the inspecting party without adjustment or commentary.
8:44
